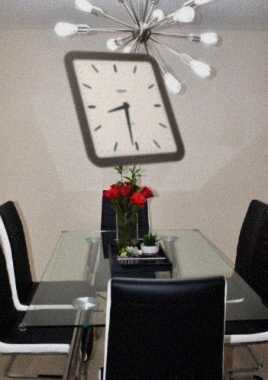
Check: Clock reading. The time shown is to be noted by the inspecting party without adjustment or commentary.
8:31
